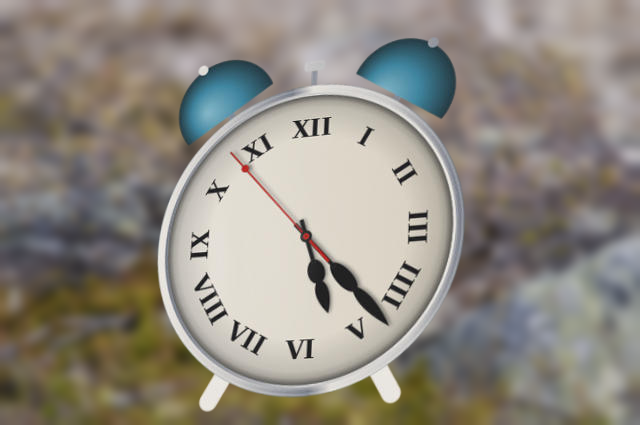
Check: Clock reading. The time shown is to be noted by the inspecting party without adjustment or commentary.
5:22:53
